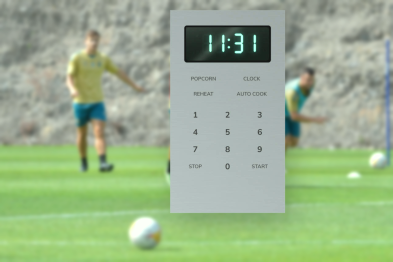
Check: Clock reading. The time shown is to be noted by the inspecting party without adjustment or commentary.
11:31
